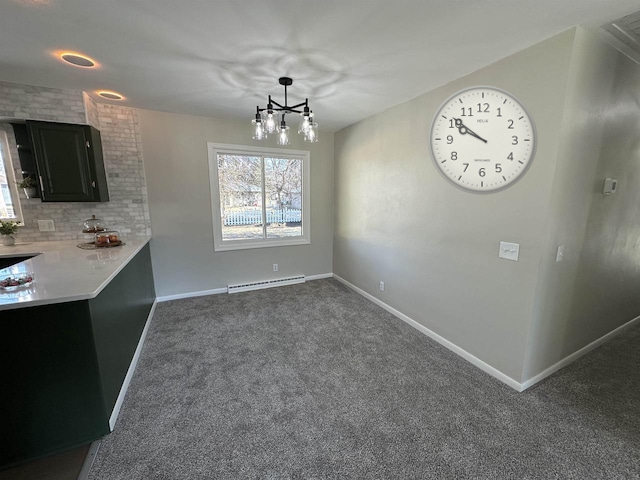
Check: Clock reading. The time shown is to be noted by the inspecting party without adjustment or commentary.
9:51
